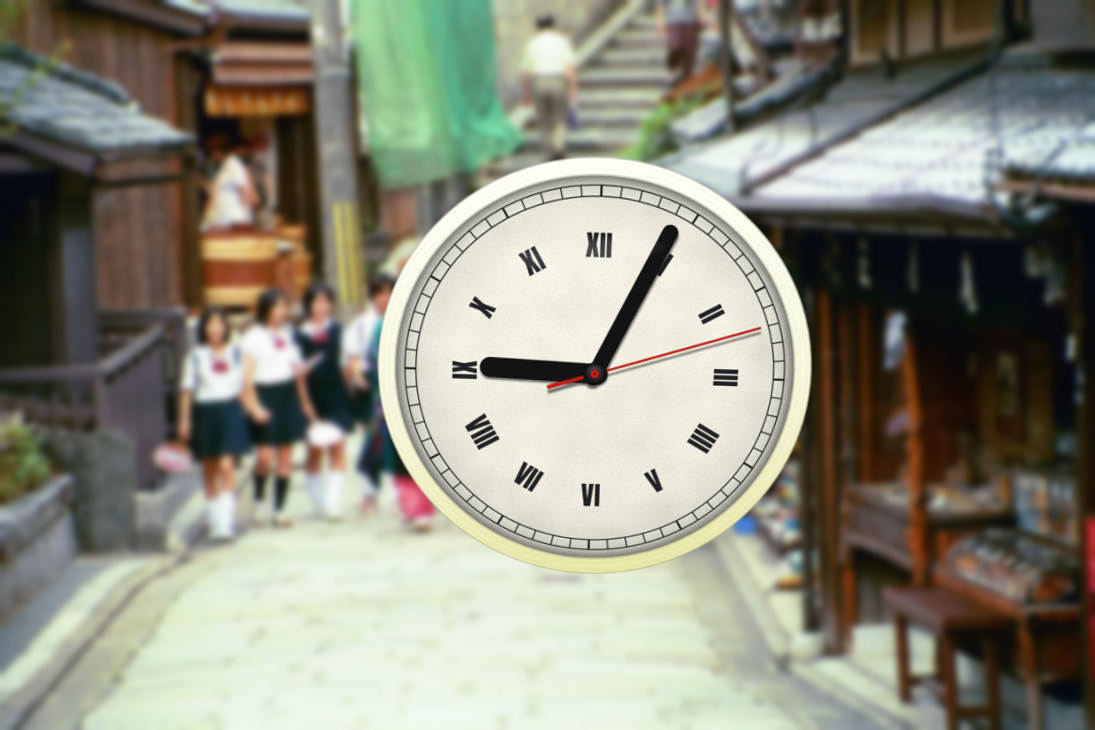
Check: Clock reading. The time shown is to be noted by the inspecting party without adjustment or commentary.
9:04:12
